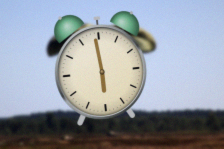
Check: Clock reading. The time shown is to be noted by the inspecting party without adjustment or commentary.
5:59
